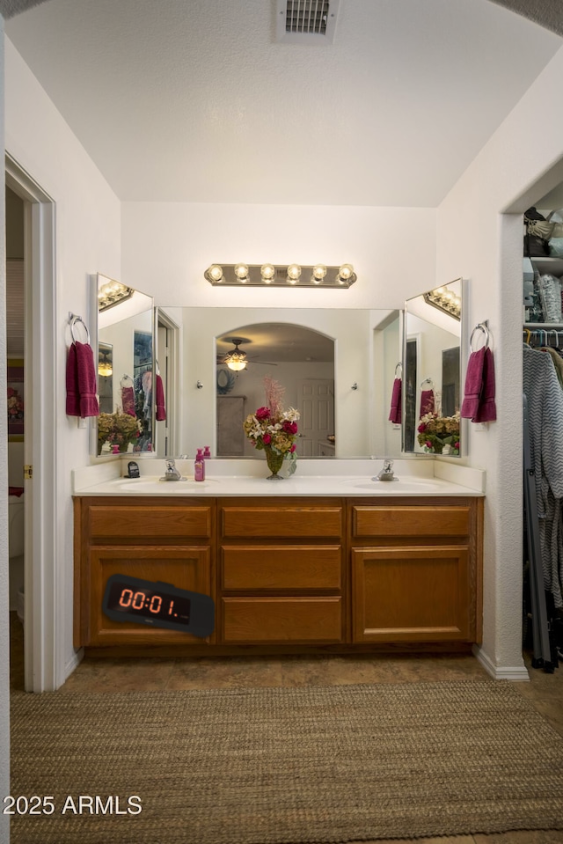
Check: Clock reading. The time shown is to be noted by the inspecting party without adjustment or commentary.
0:01
